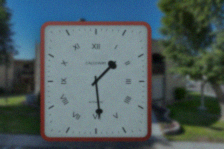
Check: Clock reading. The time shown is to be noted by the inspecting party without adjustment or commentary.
1:29
